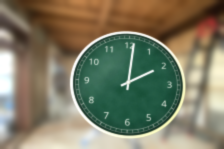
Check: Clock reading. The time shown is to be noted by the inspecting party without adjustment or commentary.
2:01
